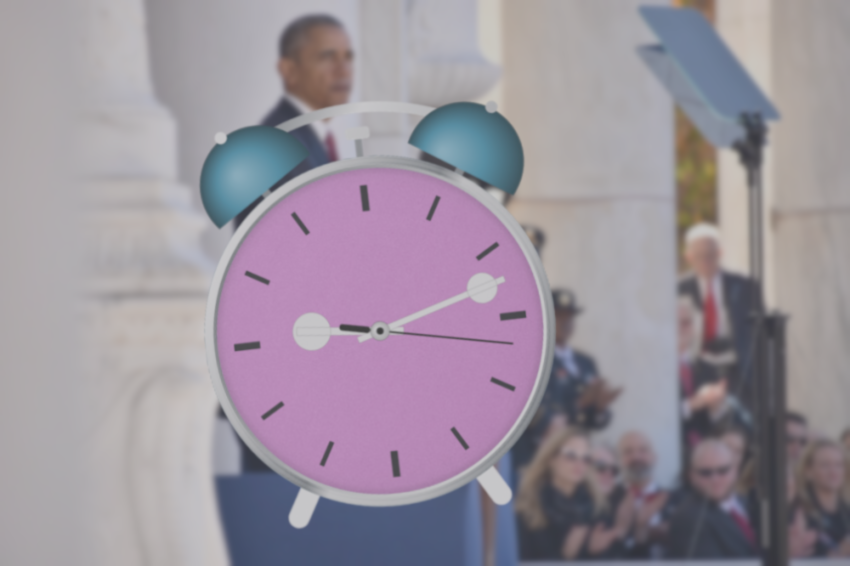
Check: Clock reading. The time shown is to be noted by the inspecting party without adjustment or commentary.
9:12:17
